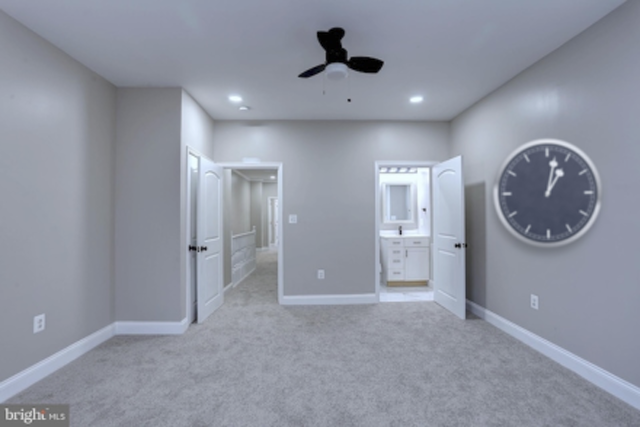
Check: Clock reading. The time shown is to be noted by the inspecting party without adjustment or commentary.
1:02
